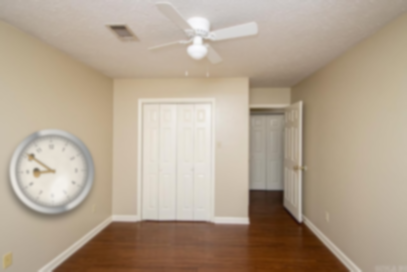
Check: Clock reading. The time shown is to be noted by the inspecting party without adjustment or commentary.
8:51
